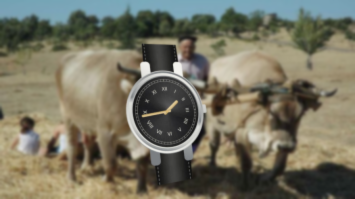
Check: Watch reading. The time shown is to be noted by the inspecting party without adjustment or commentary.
1:44
